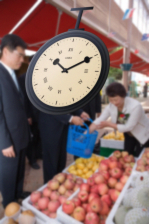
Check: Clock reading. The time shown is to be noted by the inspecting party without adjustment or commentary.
10:10
